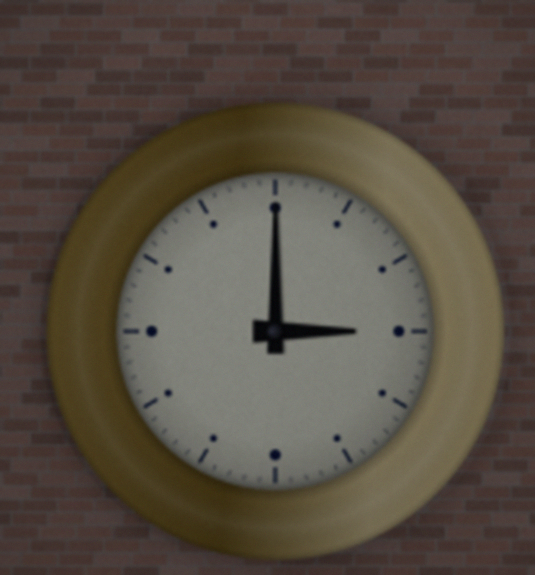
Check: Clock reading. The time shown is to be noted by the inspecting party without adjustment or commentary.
3:00
